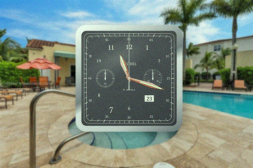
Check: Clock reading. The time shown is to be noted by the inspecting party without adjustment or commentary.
11:18
